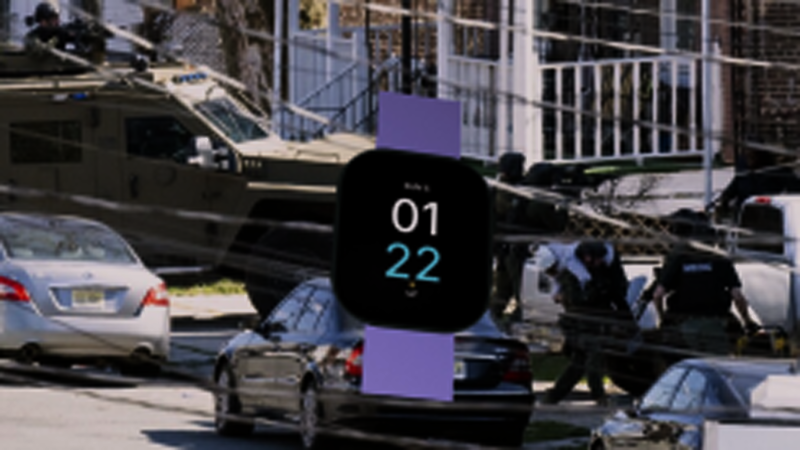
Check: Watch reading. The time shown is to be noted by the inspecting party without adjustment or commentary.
1:22
